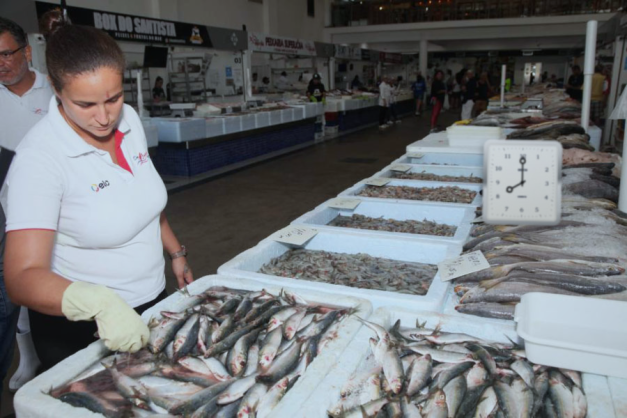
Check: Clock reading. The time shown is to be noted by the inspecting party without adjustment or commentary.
8:00
